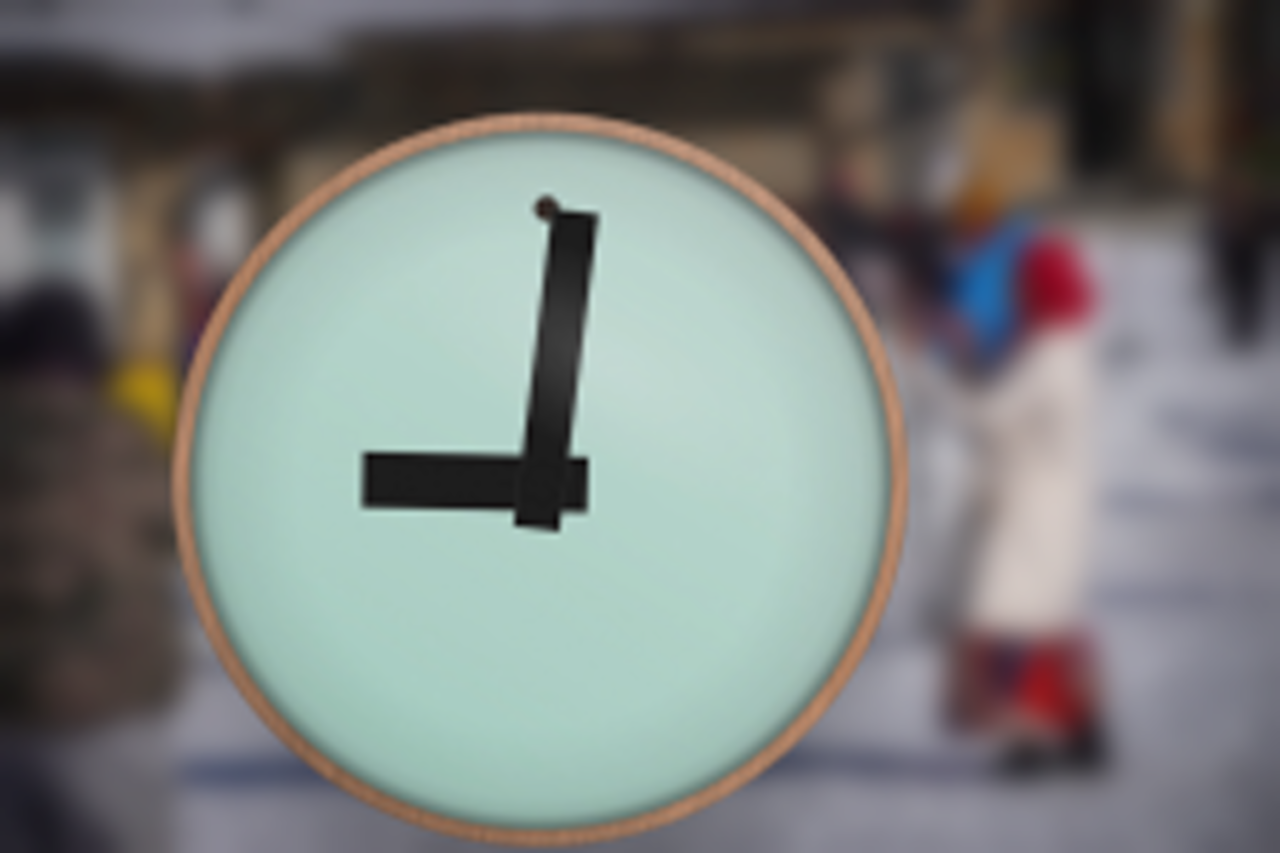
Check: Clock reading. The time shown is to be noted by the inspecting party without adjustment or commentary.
9:01
